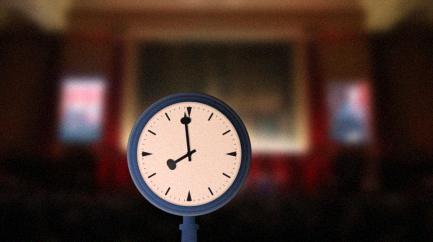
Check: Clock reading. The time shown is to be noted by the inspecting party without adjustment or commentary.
7:59
